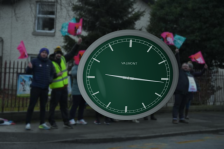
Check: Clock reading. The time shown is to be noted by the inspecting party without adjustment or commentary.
9:16
